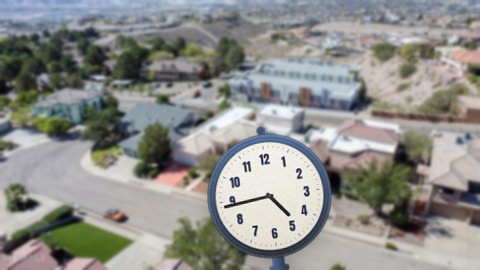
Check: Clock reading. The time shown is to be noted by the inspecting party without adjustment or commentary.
4:44
